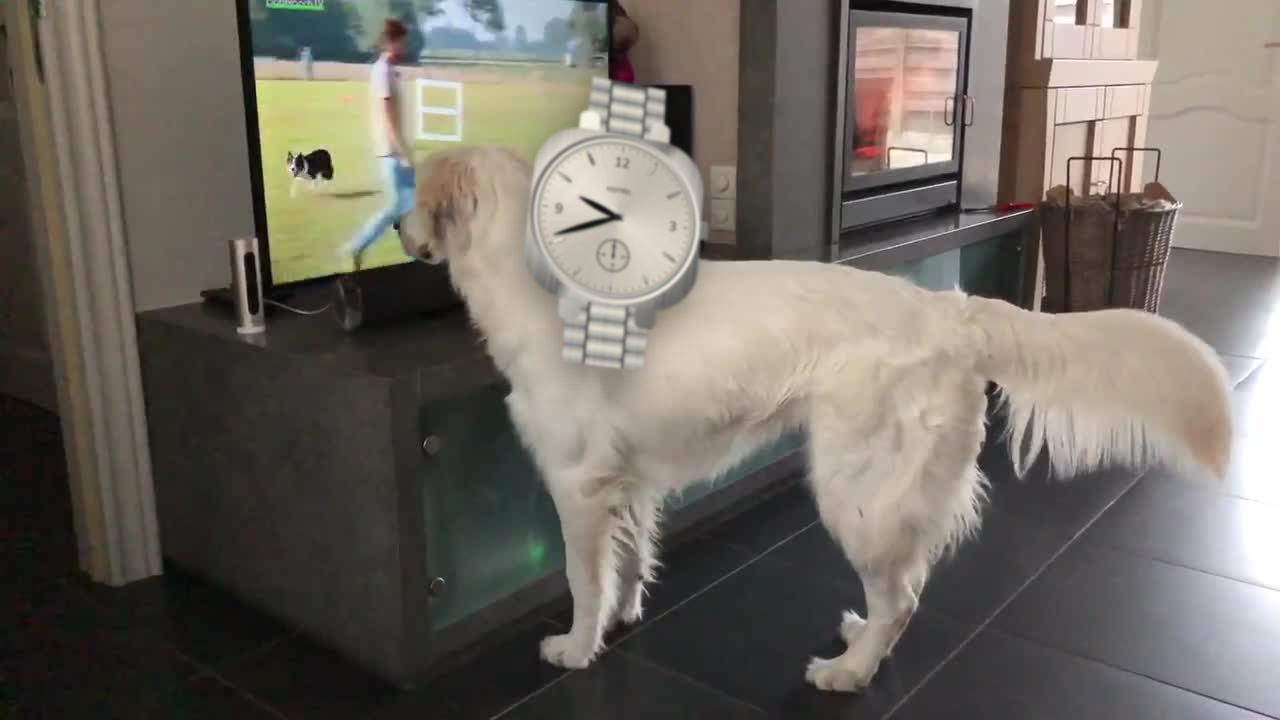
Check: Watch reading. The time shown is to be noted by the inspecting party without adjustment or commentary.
9:41
